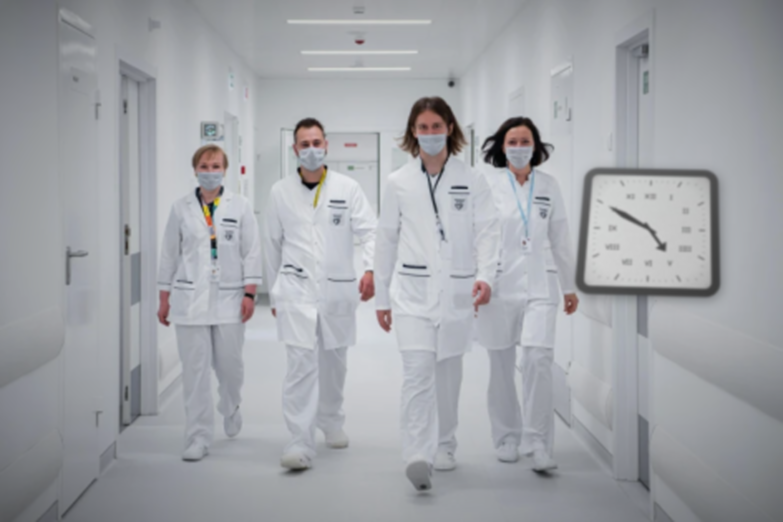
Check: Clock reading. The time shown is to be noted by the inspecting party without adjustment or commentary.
4:50
